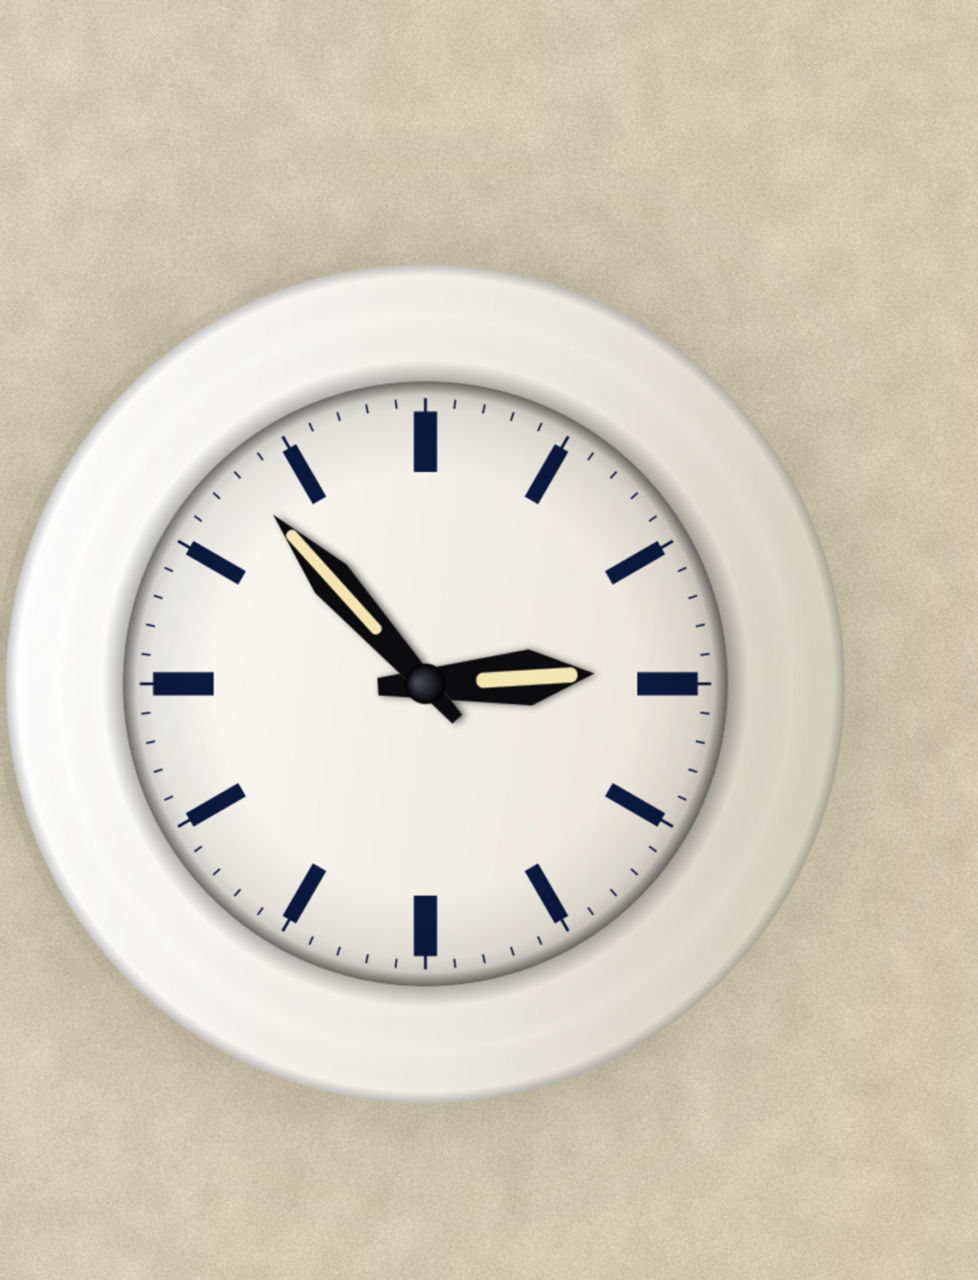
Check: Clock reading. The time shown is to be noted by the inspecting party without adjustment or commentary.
2:53
